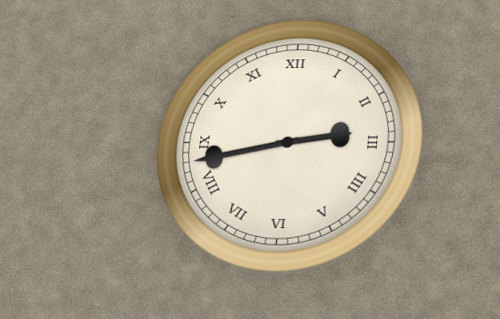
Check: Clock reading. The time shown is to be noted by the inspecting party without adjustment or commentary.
2:43
